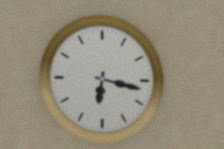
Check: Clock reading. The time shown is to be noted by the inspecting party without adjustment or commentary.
6:17
